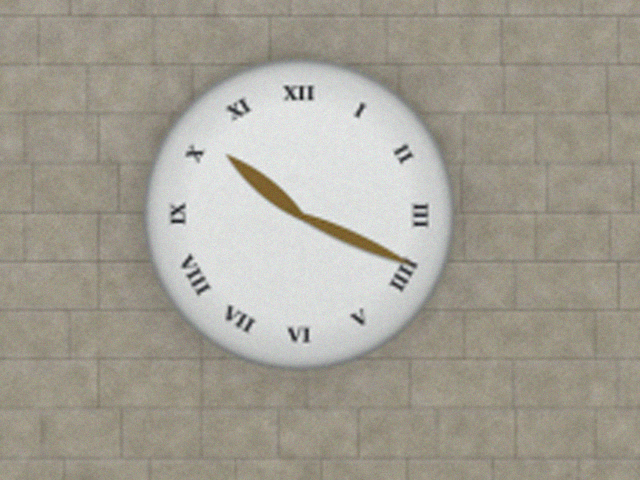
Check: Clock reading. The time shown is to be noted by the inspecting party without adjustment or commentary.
10:19
